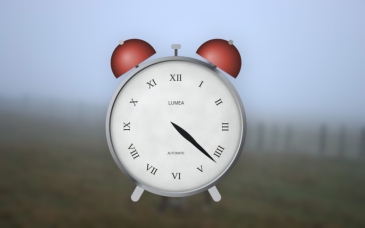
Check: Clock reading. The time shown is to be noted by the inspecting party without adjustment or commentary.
4:22
